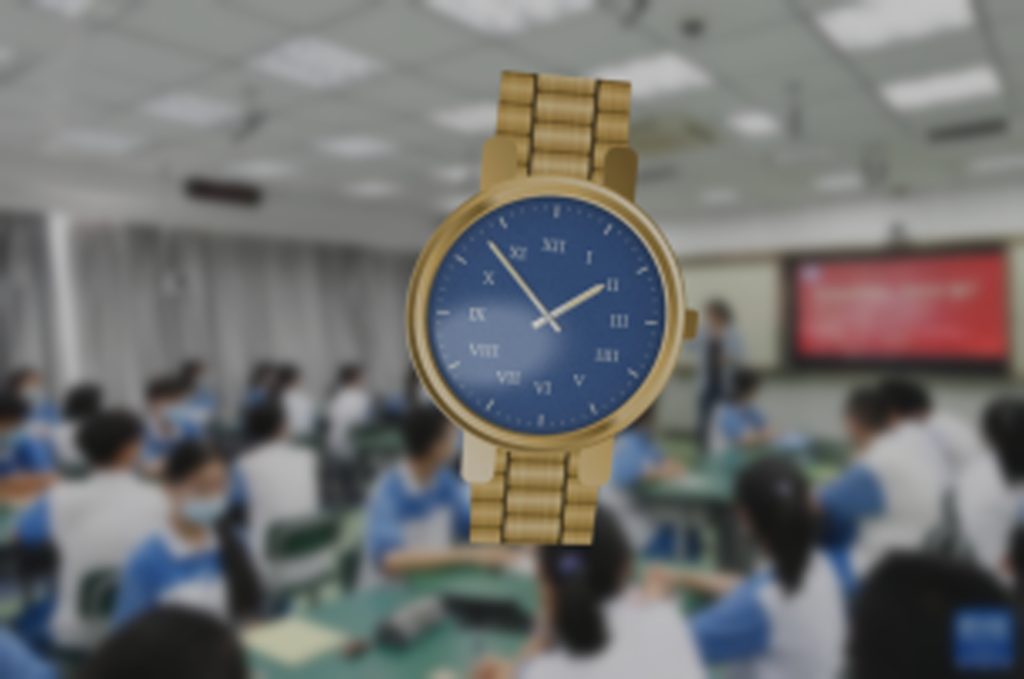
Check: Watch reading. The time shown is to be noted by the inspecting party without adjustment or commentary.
1:53
